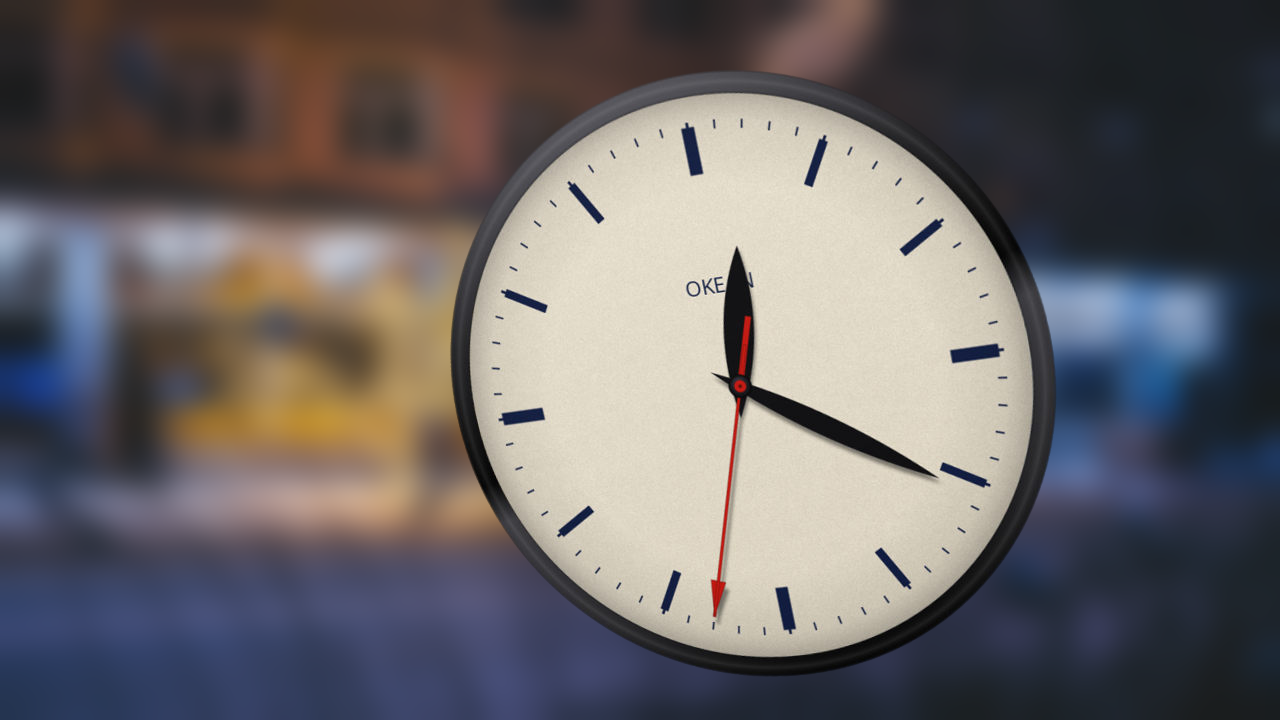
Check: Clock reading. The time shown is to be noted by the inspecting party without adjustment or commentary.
12:20:33
